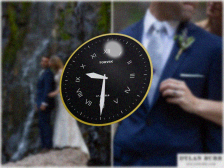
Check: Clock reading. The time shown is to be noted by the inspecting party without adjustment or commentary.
9:30
